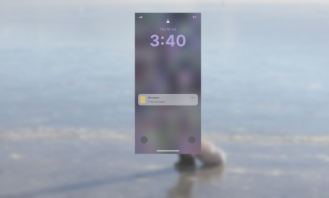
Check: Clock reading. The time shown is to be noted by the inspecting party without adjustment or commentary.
3:40
